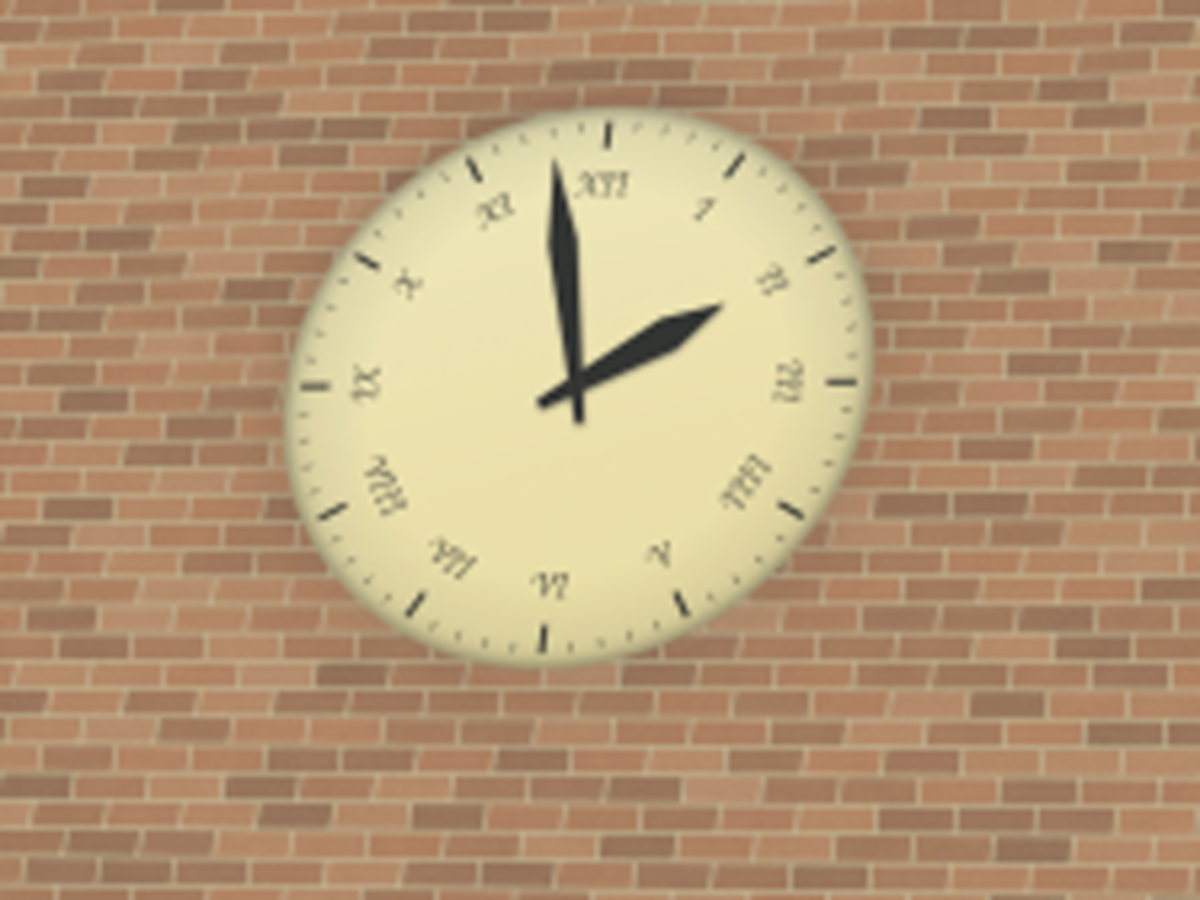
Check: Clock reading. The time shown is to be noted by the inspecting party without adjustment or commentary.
1:58
